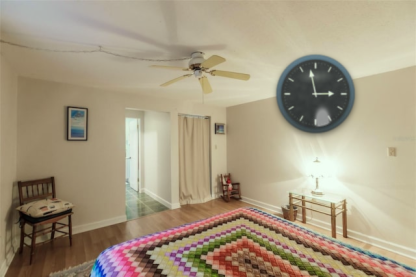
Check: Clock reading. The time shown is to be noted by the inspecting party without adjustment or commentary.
2:58
